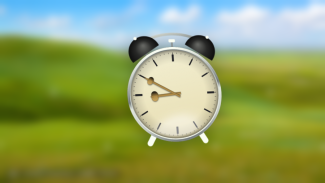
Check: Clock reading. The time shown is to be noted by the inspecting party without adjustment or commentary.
8:50
